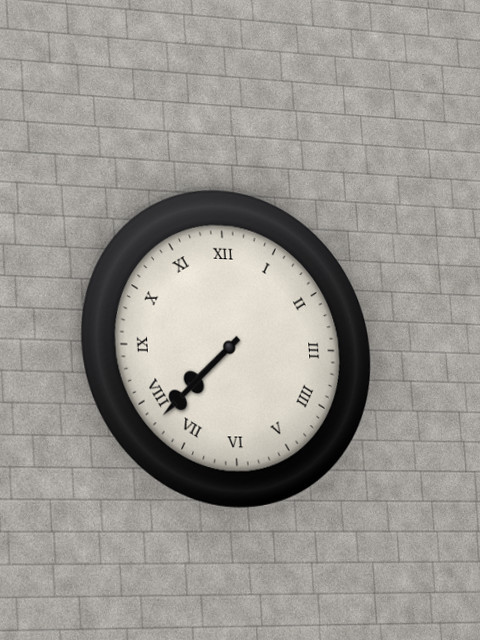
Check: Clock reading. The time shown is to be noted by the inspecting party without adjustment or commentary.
7:38
